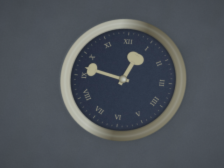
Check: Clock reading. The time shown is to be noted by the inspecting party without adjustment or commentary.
12:47
